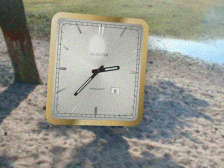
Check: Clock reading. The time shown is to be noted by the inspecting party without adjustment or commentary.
2:37
